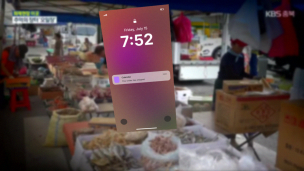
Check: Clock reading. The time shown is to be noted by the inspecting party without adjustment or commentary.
7:52
